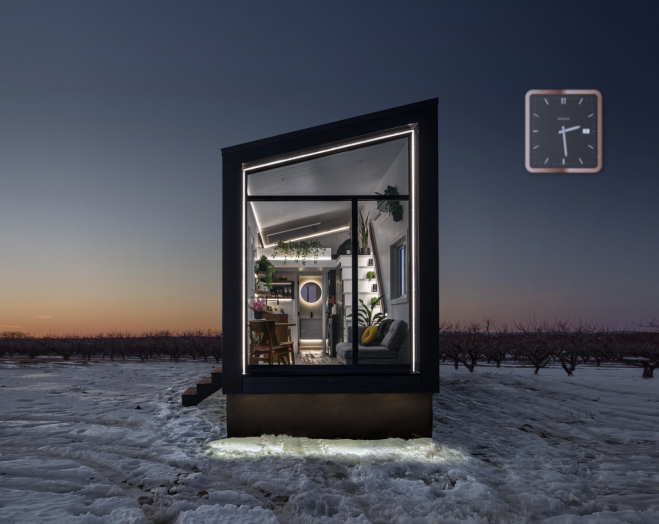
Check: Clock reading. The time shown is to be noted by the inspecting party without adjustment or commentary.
2:29
